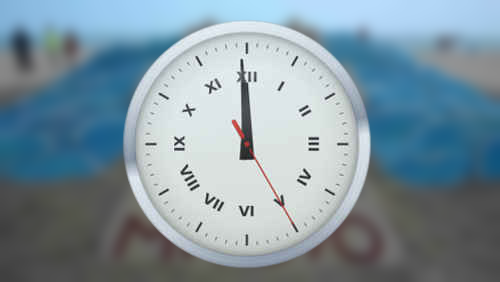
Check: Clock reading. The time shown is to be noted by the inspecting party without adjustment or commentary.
11:59:25
